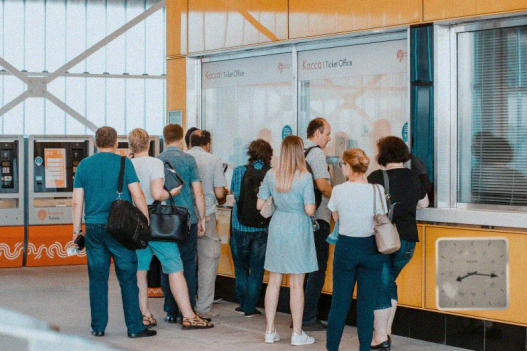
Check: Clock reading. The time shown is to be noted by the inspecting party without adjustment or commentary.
8:16
